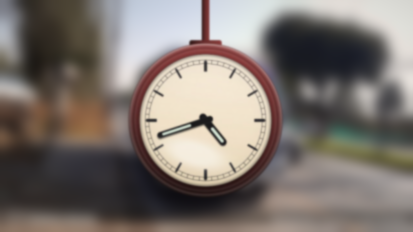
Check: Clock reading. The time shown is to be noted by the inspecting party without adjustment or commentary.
4:42
